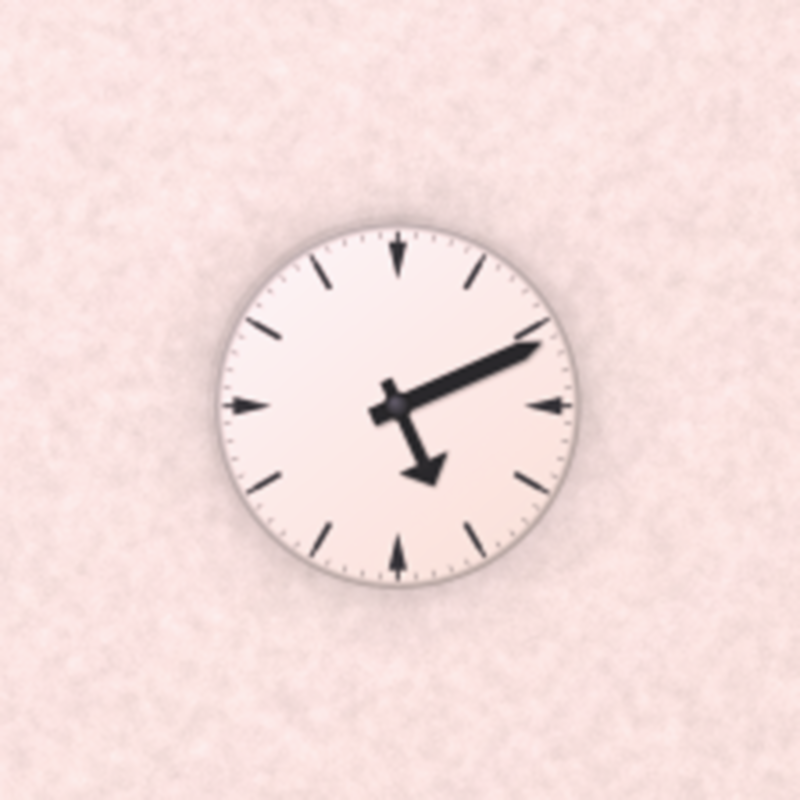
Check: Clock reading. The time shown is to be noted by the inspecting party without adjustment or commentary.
5:11
